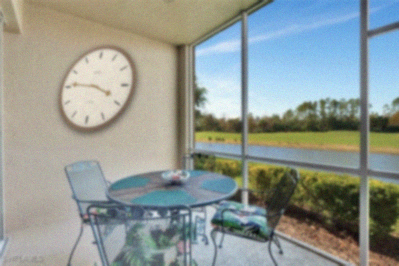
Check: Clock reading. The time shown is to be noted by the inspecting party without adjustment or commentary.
3:46
